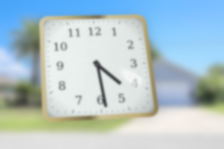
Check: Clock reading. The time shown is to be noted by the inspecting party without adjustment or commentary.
4:29
